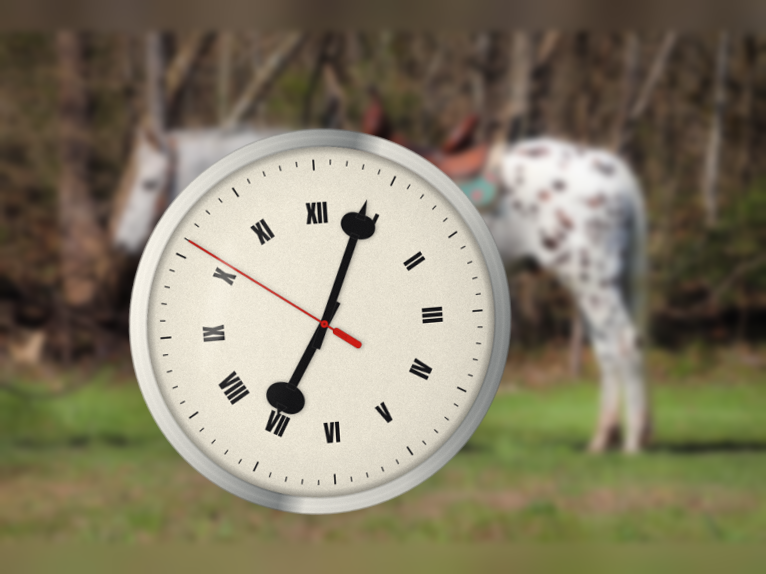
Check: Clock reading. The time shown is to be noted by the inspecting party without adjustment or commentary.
7:03:51
